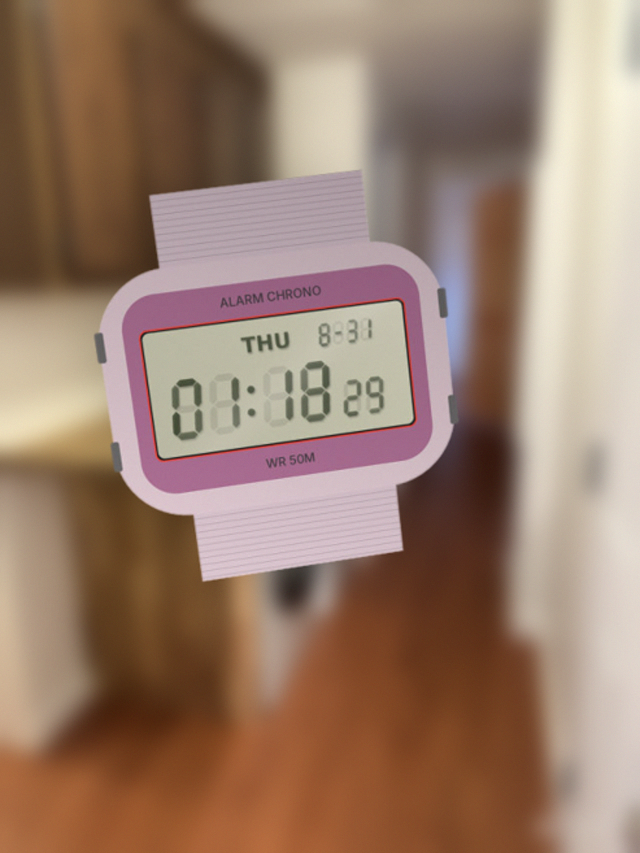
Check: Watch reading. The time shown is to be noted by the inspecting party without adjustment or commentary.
1:18:29
